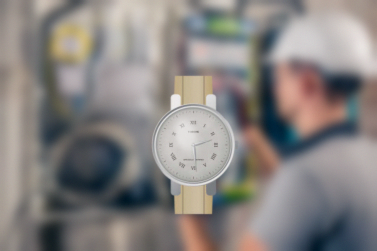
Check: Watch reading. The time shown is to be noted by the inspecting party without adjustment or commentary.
2:29
